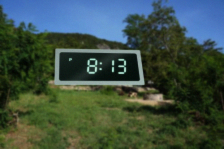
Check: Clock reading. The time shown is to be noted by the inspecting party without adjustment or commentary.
8:13
